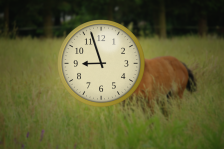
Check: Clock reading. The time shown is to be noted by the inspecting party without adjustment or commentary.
8:57
